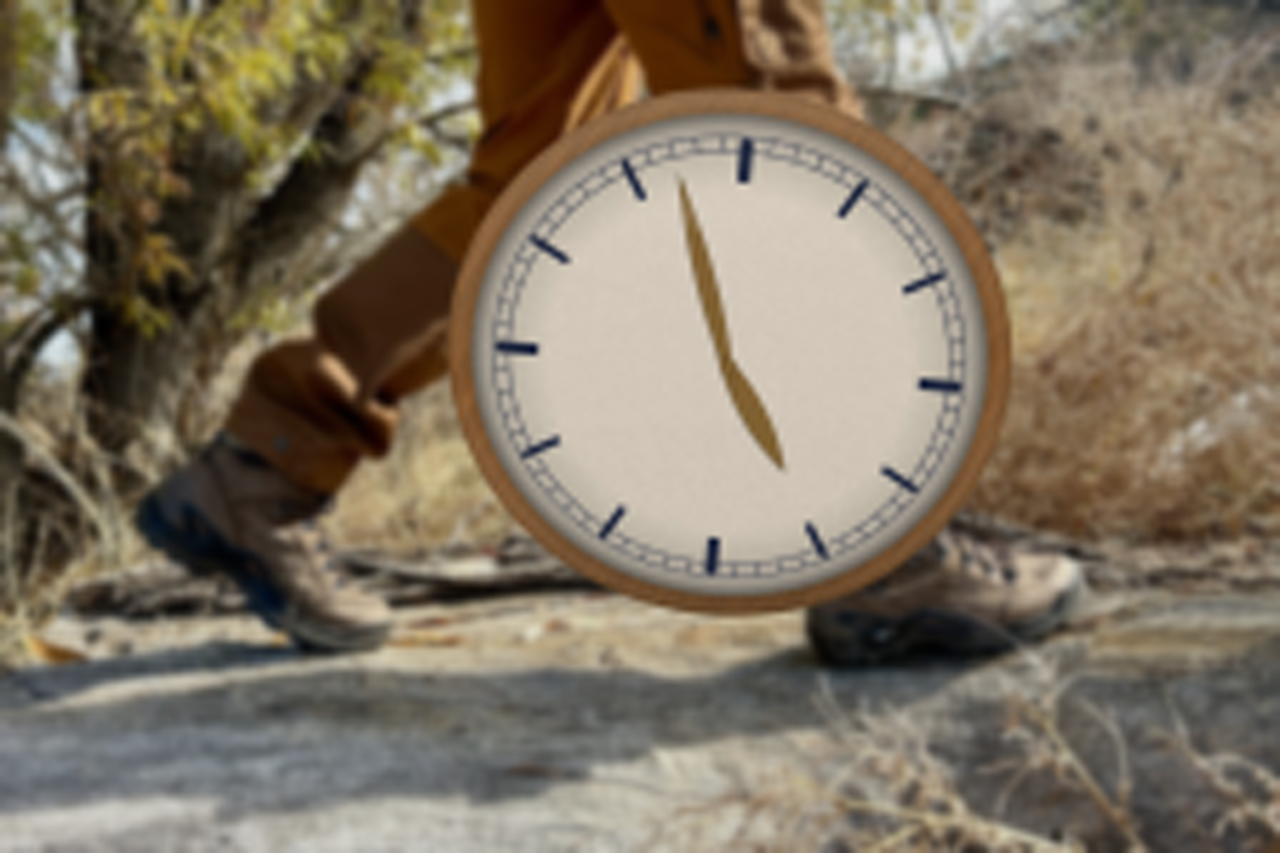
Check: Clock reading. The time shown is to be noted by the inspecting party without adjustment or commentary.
4:57
